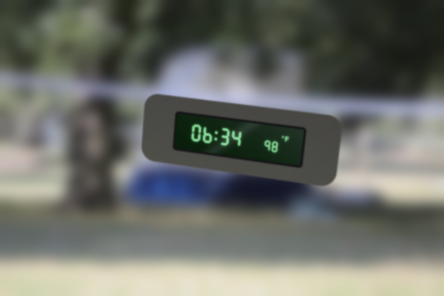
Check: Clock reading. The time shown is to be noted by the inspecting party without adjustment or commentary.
6:34
